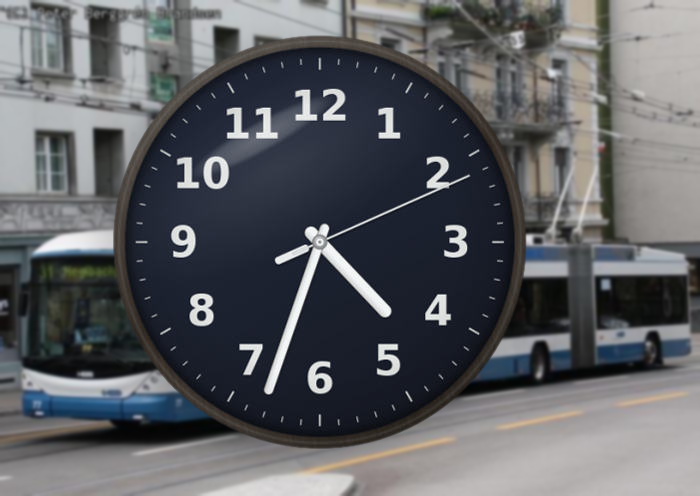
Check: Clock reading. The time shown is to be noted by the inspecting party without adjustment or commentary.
4:33:11
